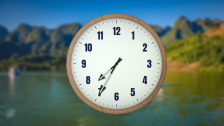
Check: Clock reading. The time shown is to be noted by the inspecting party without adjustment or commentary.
7:35
